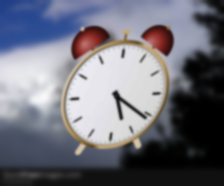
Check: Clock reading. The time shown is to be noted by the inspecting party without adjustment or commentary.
5:21
